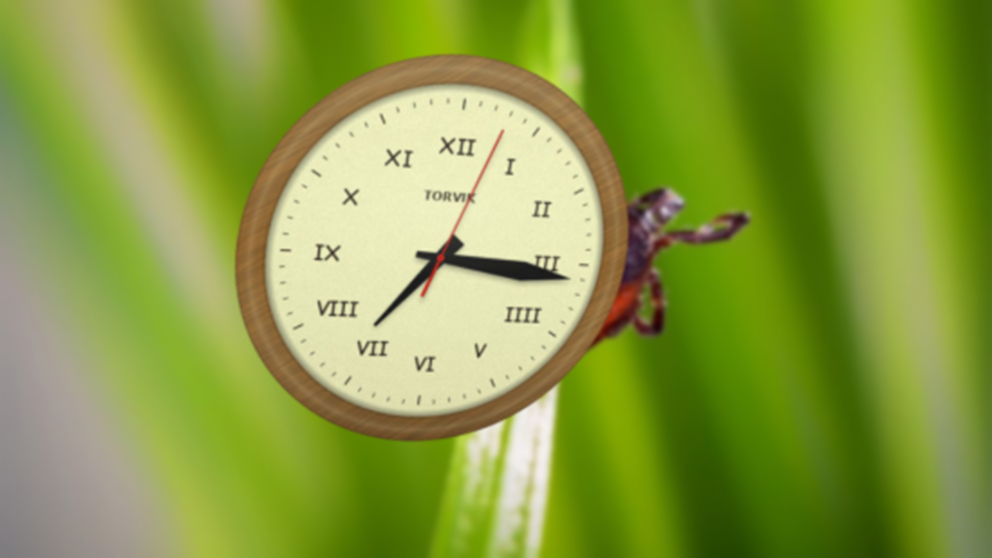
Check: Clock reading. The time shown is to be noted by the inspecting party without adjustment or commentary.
7:16:03
